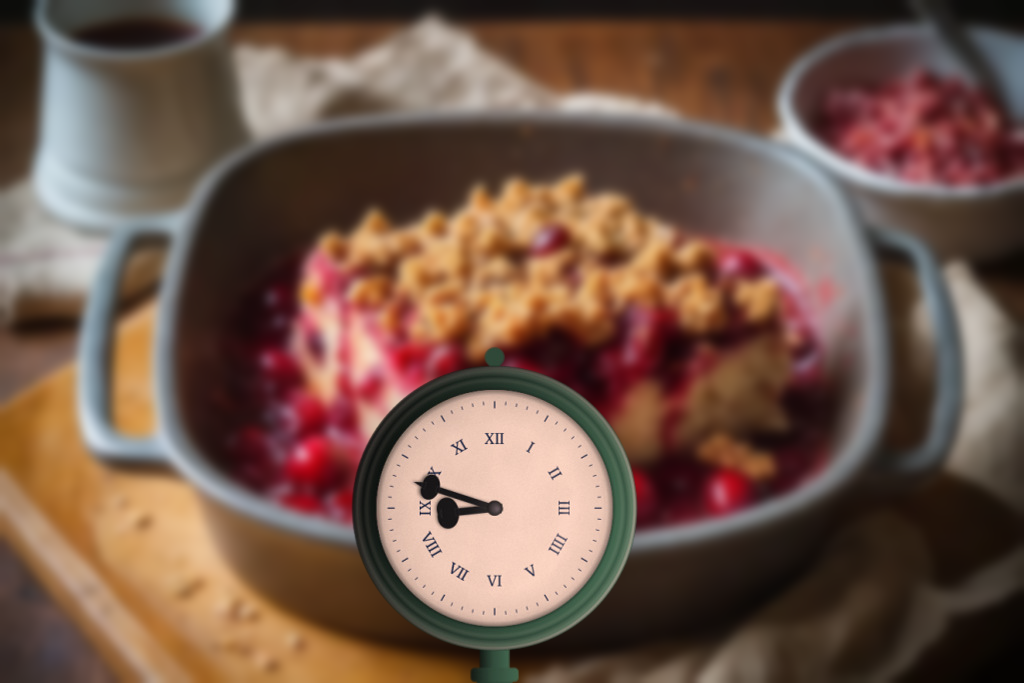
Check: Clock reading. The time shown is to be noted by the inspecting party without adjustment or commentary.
8:48
